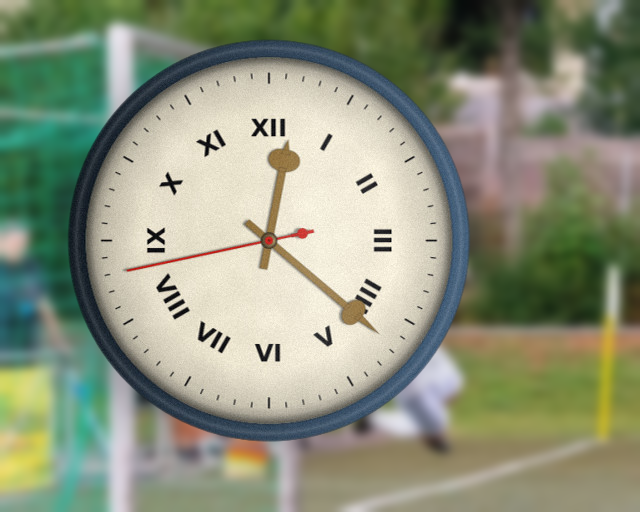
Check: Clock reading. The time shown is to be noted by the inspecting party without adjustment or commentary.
12:21:43
